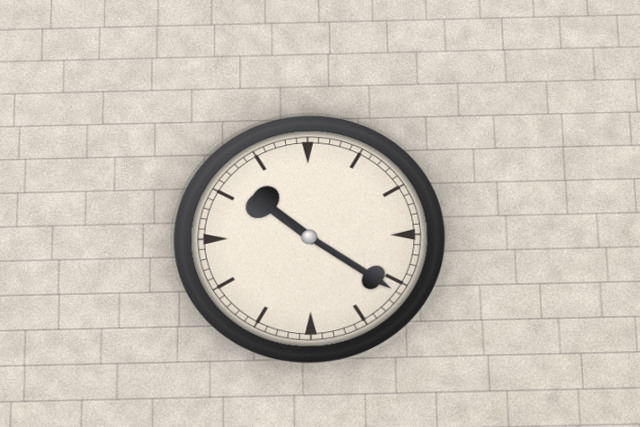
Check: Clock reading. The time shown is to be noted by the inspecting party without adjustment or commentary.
10:21
